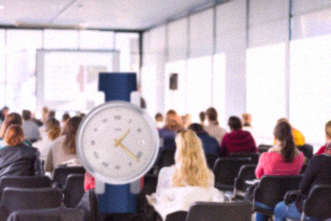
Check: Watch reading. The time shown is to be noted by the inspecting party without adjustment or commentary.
1:22
